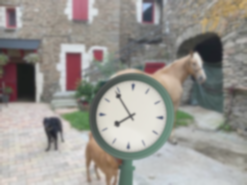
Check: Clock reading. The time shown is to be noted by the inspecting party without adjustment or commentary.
7:54
